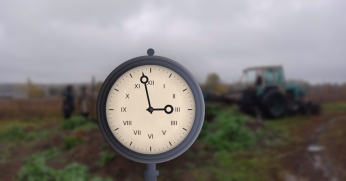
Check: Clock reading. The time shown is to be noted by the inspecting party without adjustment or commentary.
2:58
